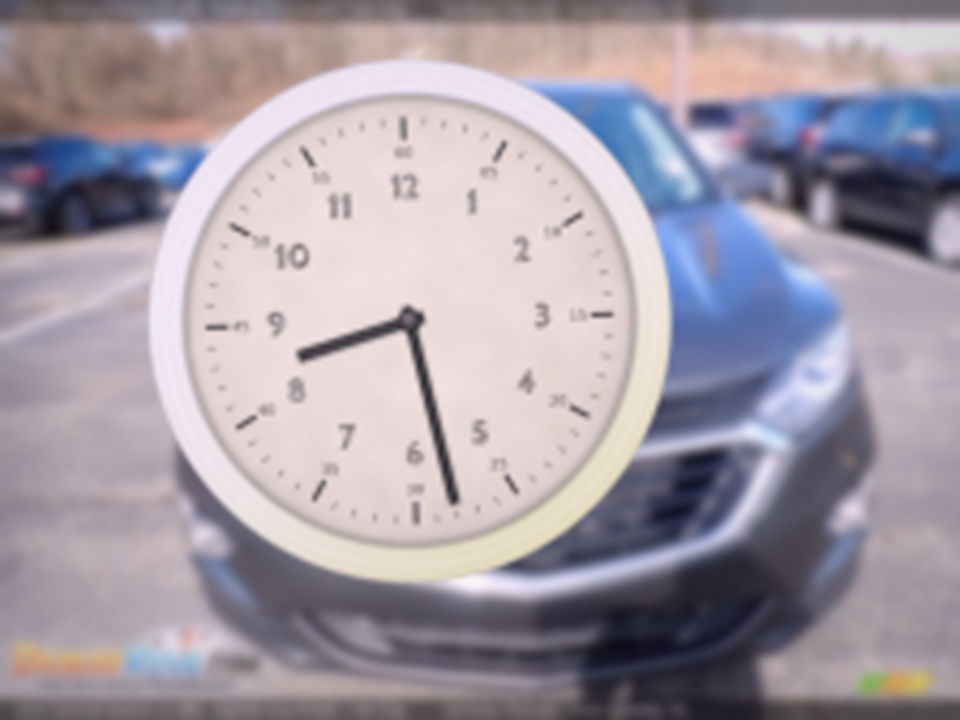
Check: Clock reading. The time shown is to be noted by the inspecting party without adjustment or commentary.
8:28
